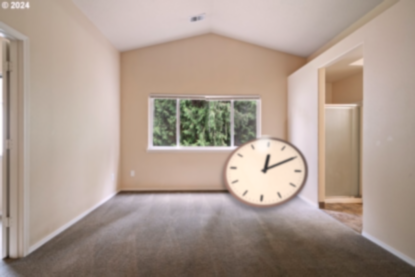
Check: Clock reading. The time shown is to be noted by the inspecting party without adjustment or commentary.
12:10
